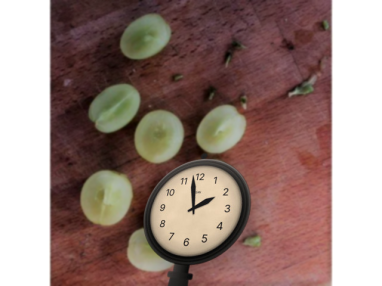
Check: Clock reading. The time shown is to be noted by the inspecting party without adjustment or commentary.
1:58
